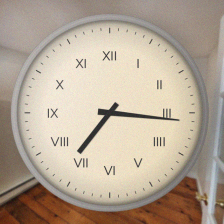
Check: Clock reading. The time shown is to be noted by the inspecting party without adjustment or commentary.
7:16
